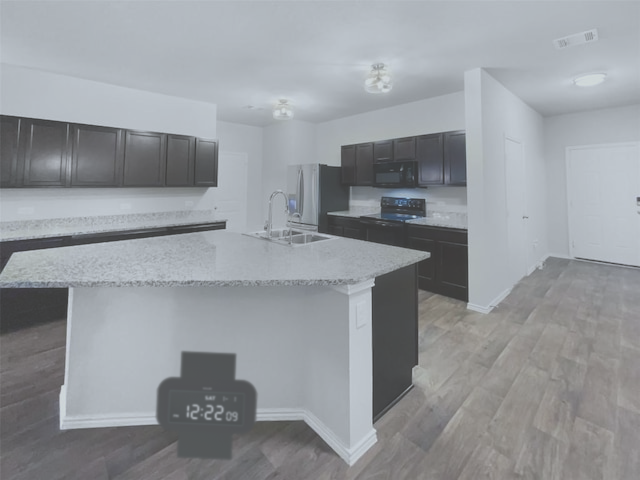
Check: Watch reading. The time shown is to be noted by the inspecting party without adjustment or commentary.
12:22
